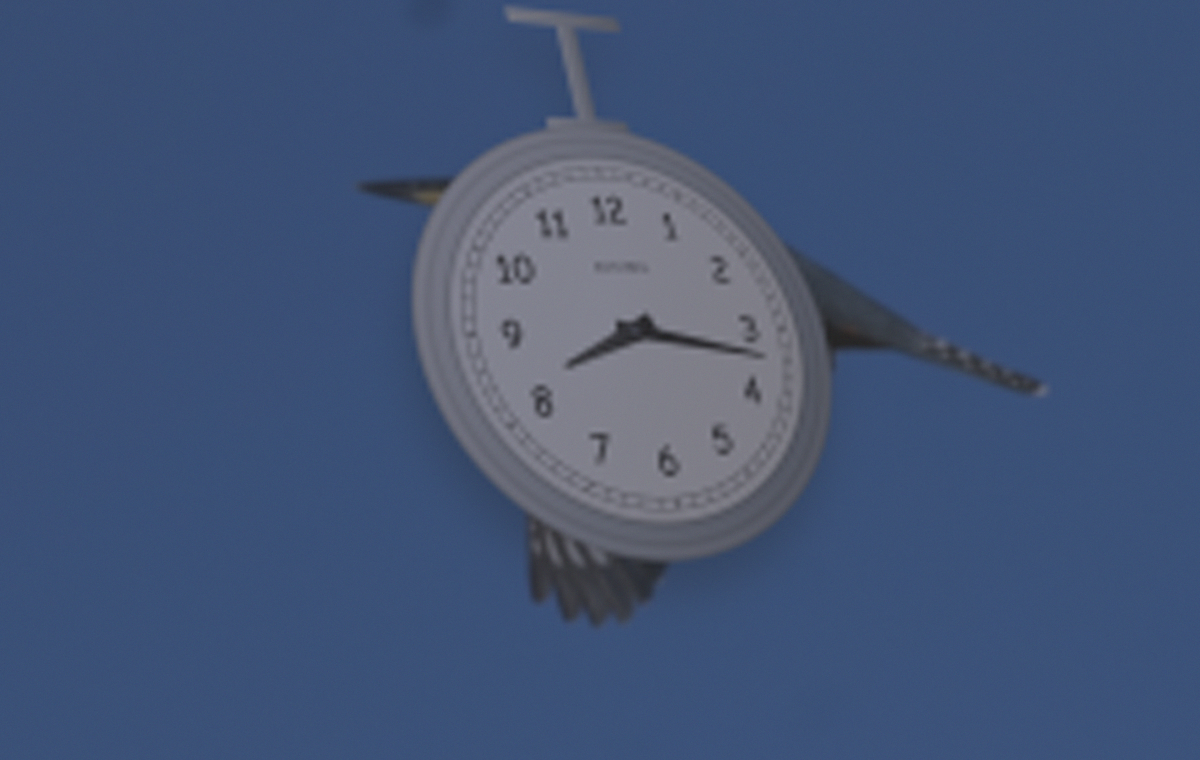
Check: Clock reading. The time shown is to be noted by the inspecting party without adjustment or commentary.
8:17
